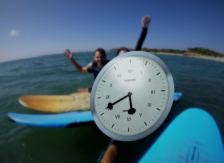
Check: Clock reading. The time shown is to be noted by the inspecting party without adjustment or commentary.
5:41
